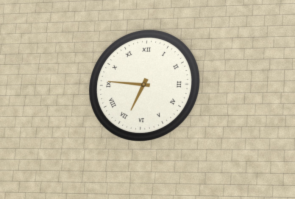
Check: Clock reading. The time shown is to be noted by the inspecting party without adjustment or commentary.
6:46
